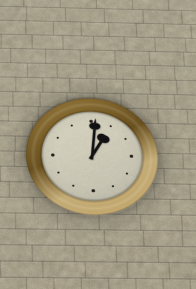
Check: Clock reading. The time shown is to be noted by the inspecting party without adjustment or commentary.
1:01
